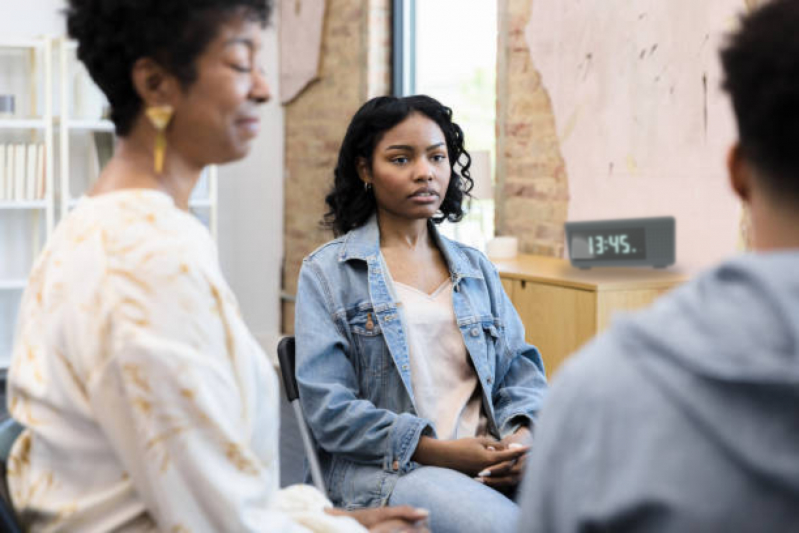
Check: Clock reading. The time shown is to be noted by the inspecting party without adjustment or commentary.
13:45
